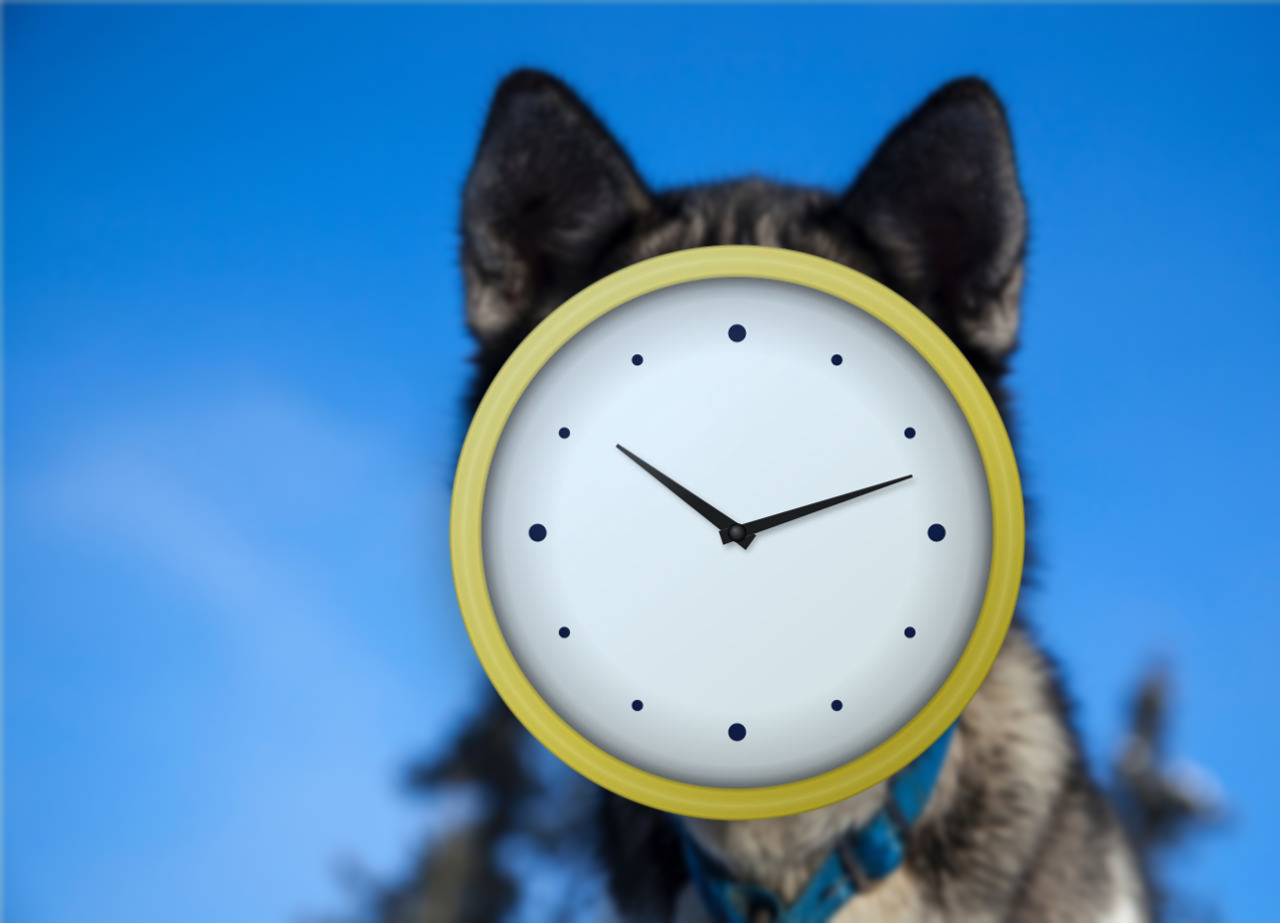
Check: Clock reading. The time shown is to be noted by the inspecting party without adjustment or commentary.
10:12
